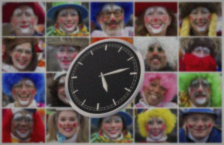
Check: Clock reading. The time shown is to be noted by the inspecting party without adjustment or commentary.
5:13
